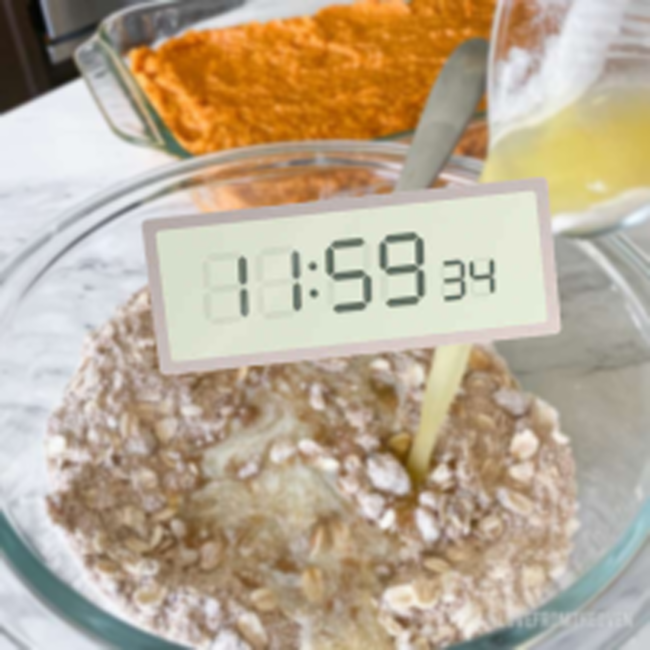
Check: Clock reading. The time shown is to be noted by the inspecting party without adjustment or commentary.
11:59:34
